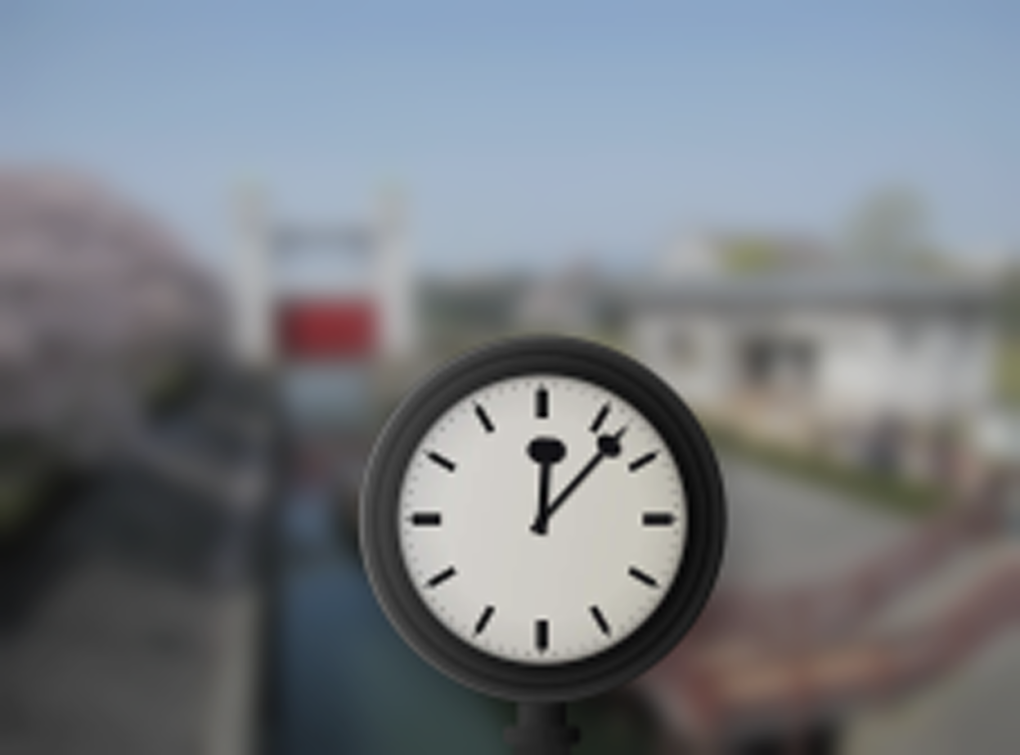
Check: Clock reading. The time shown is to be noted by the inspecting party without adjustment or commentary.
12:07
